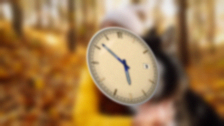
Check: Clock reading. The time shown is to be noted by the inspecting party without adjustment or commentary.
5:52
